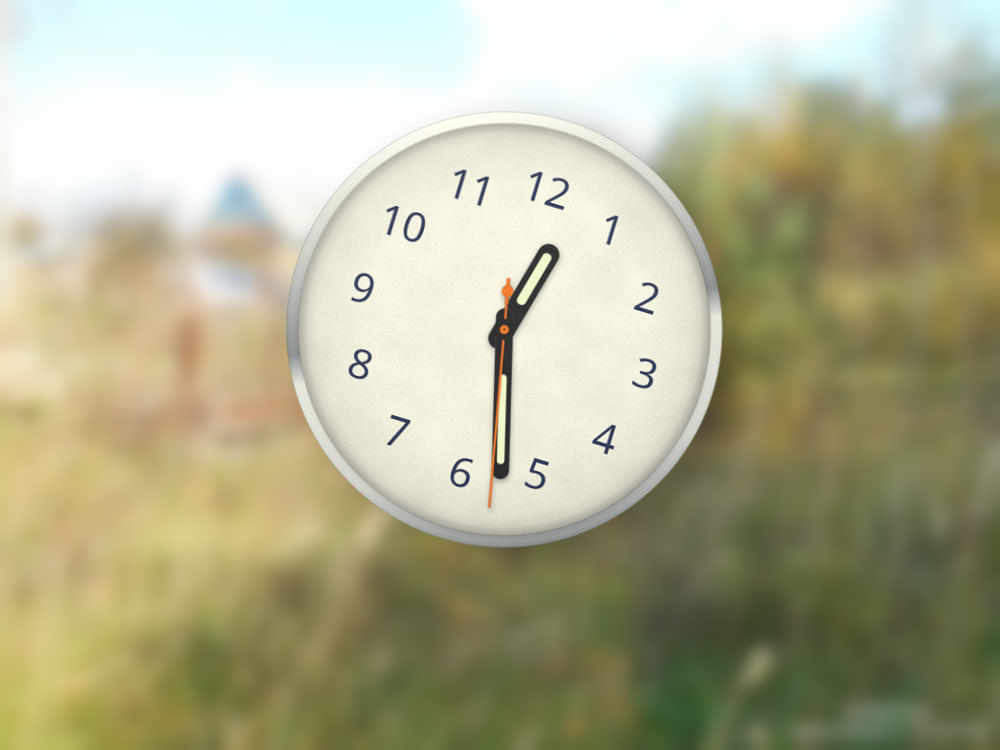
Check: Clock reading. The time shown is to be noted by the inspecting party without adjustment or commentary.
12:27:28
